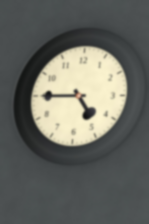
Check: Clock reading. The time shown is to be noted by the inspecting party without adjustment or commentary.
4:45
